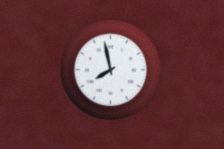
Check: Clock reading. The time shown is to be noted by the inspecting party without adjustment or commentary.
7:58
